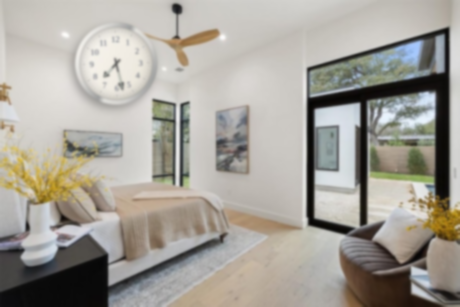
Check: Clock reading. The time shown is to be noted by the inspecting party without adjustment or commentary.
7:28
